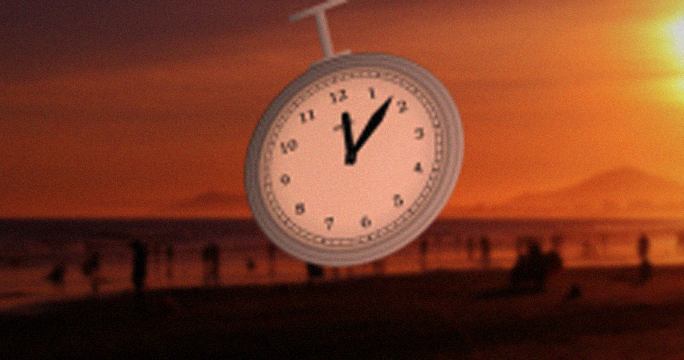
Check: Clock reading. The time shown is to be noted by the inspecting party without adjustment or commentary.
12:08
